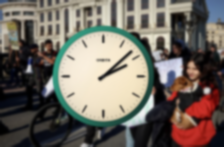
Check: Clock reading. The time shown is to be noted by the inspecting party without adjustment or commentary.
2:08
